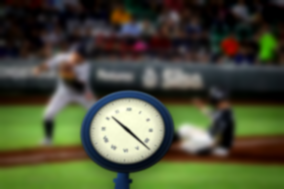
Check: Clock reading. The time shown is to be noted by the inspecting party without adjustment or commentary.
10:22
